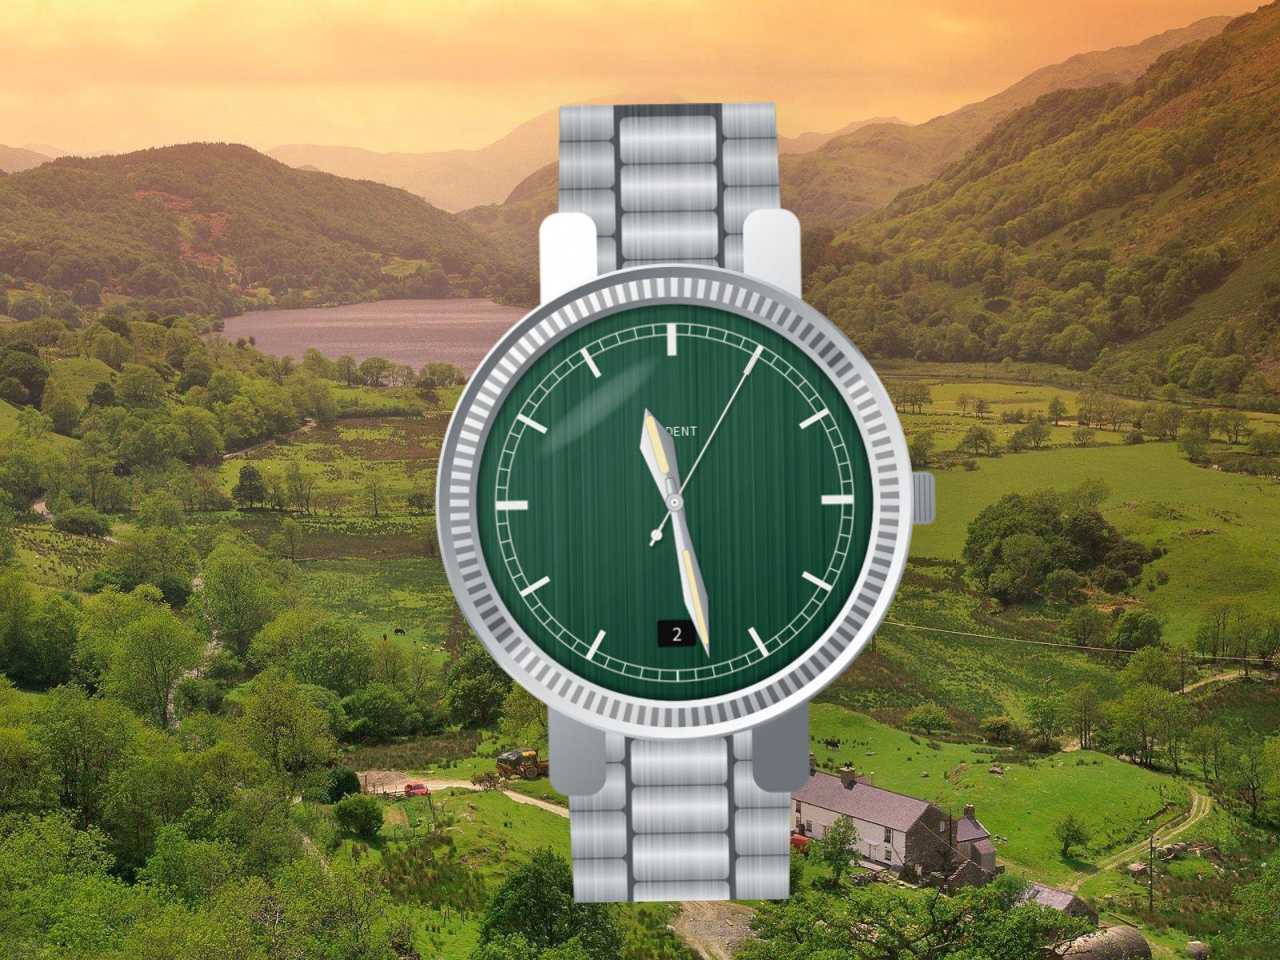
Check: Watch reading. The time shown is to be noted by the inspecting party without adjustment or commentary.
11:28:05
